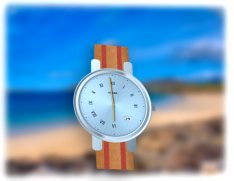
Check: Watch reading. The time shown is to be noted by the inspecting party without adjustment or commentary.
5:59
